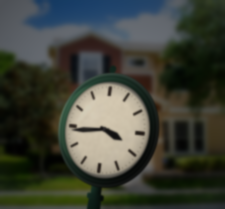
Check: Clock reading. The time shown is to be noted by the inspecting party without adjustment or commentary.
3:44
